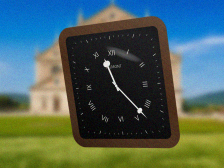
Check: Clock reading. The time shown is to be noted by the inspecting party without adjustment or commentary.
11:23
